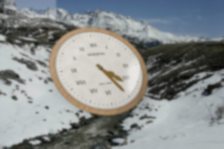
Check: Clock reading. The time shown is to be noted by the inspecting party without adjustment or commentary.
4:25
